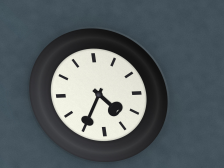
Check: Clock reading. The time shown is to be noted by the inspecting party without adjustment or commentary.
4:35
